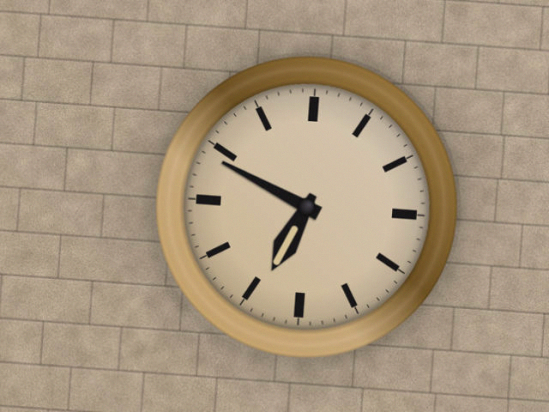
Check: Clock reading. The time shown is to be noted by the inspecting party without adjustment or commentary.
6:49
